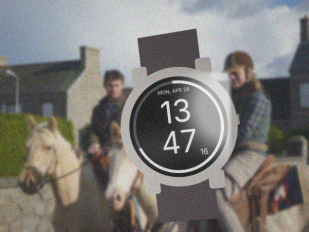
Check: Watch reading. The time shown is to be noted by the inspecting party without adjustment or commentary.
13:47:16
